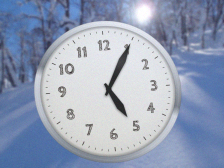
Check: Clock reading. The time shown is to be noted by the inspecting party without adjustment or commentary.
5:05
